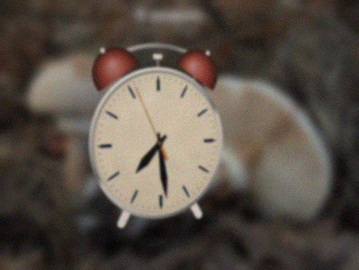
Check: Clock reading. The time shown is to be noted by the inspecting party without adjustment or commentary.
7:28:56
